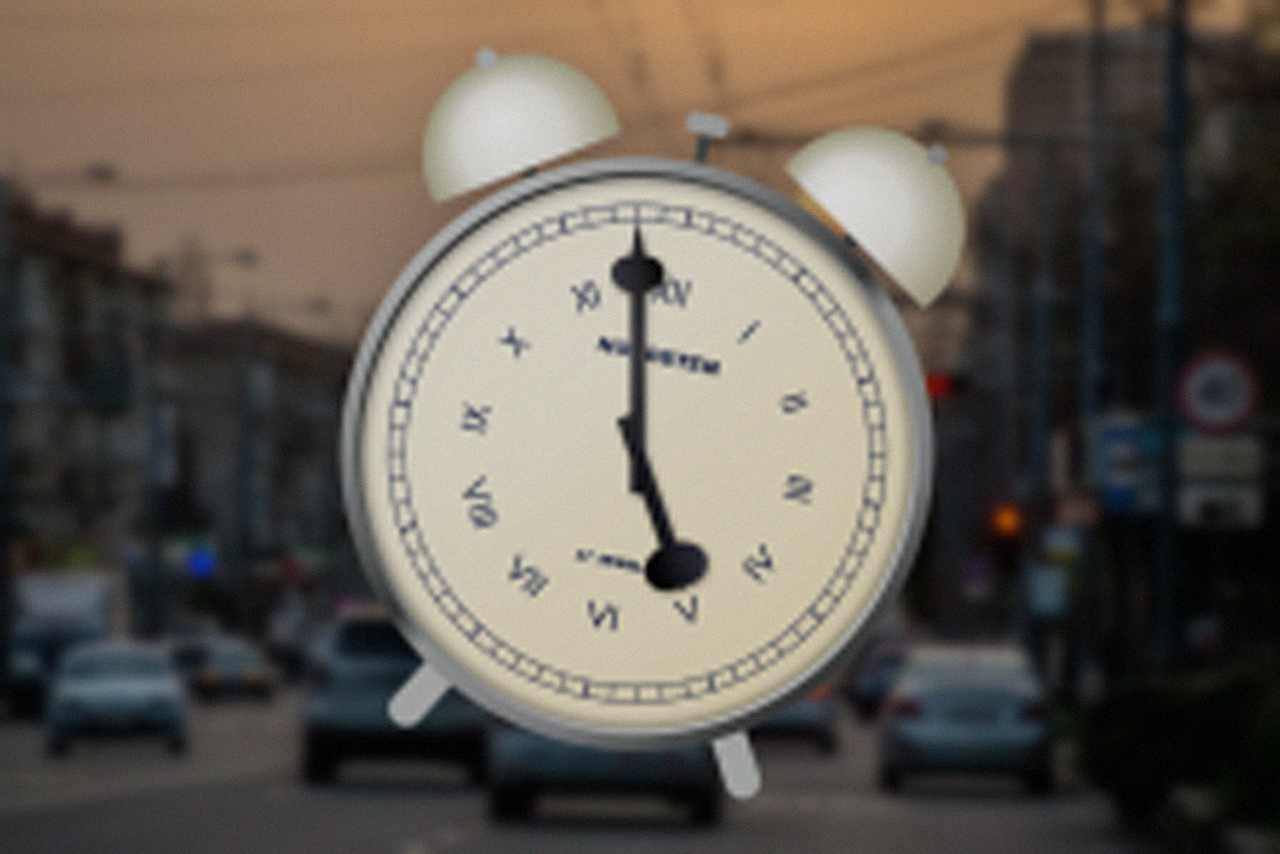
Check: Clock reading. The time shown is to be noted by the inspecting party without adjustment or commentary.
4:58
